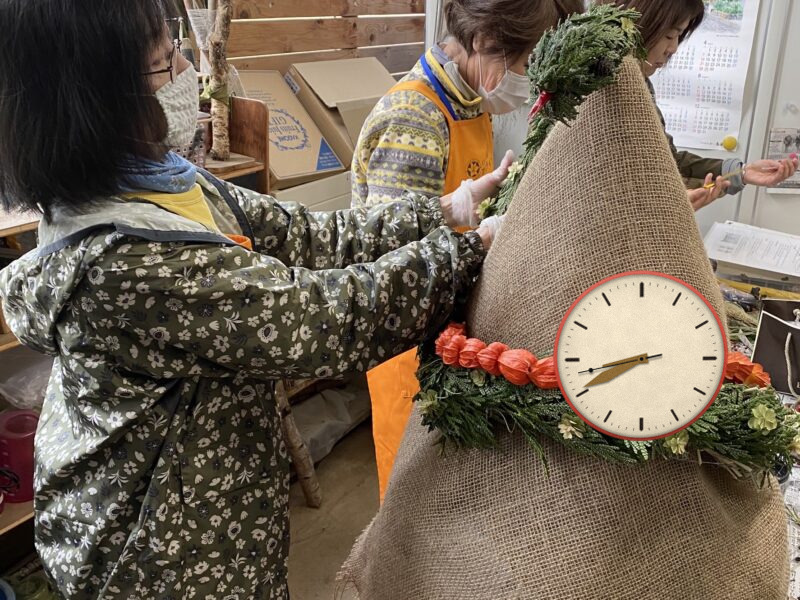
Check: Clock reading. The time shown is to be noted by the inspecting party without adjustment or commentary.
8:40:43
